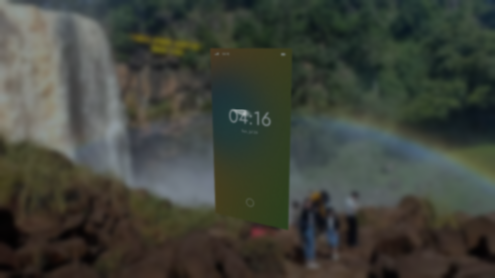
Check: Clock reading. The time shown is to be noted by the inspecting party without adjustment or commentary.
4:16
